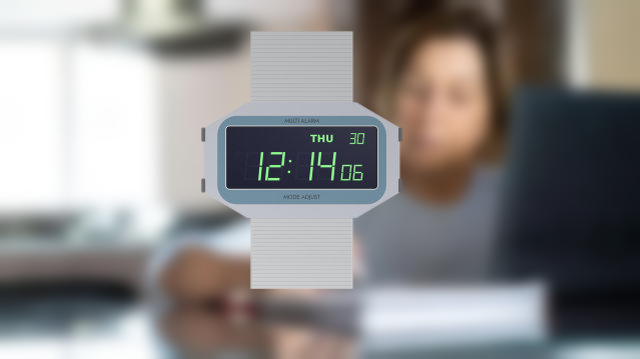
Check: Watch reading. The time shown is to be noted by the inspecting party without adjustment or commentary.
12:14:06
